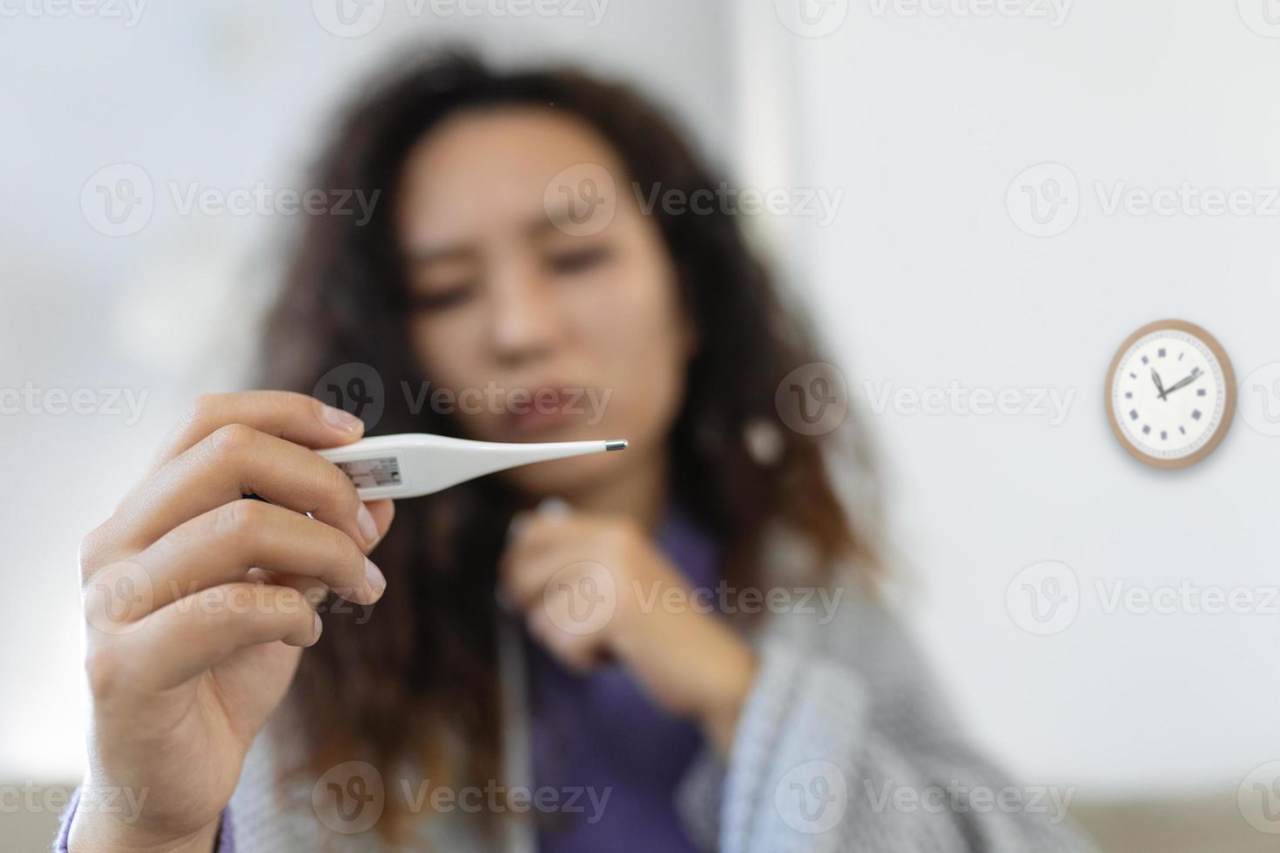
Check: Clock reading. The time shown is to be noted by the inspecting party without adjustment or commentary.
11:11
